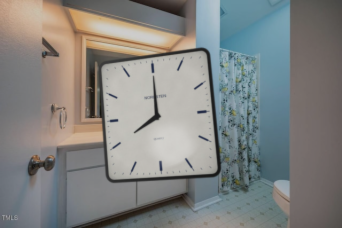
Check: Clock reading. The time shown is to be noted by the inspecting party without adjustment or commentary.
8:00
